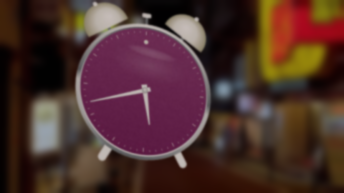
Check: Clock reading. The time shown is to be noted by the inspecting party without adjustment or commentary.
5:42
